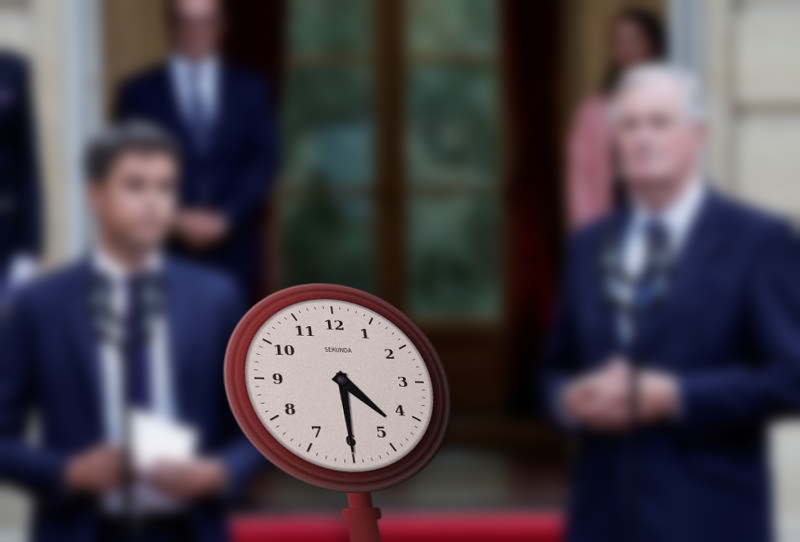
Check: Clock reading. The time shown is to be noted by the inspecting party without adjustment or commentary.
4:30
